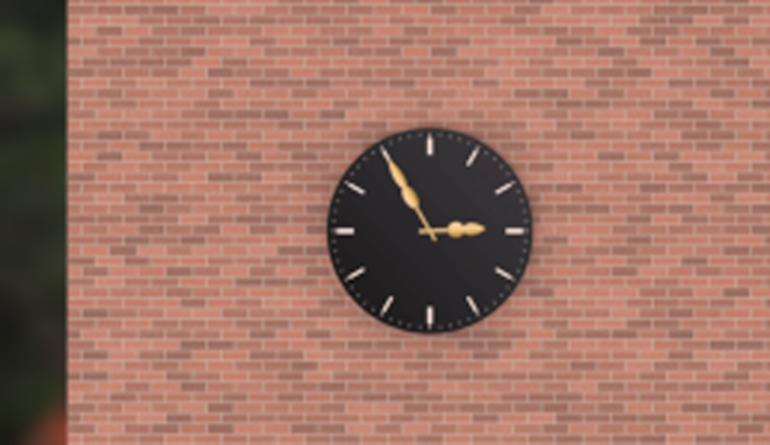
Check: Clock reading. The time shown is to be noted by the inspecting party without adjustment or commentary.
2:55
